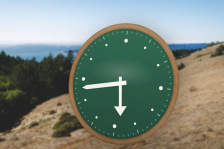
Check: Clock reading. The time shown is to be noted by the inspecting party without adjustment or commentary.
5:43
